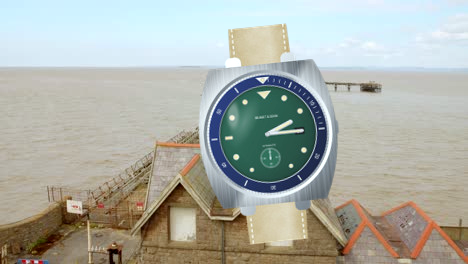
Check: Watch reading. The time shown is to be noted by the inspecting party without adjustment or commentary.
2:15
